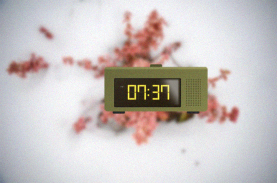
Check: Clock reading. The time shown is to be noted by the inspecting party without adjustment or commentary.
7:37
